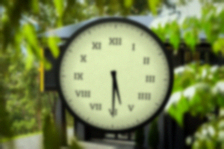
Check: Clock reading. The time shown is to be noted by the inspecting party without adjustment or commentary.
5:30
